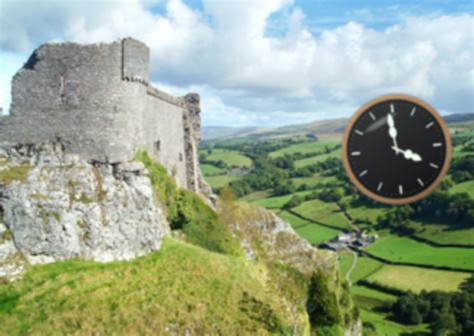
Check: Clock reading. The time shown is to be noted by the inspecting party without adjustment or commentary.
3:59
